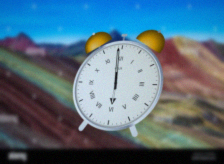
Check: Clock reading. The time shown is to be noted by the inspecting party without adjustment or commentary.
5:59
